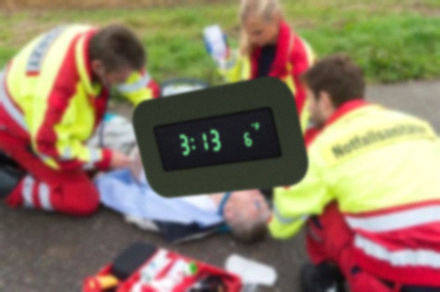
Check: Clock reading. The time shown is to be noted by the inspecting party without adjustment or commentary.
3:13
